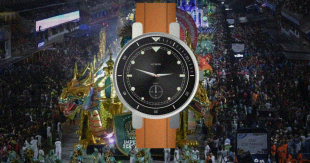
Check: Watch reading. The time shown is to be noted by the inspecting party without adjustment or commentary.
2:48
